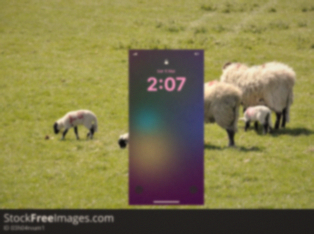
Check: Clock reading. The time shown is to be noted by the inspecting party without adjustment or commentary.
2:07
